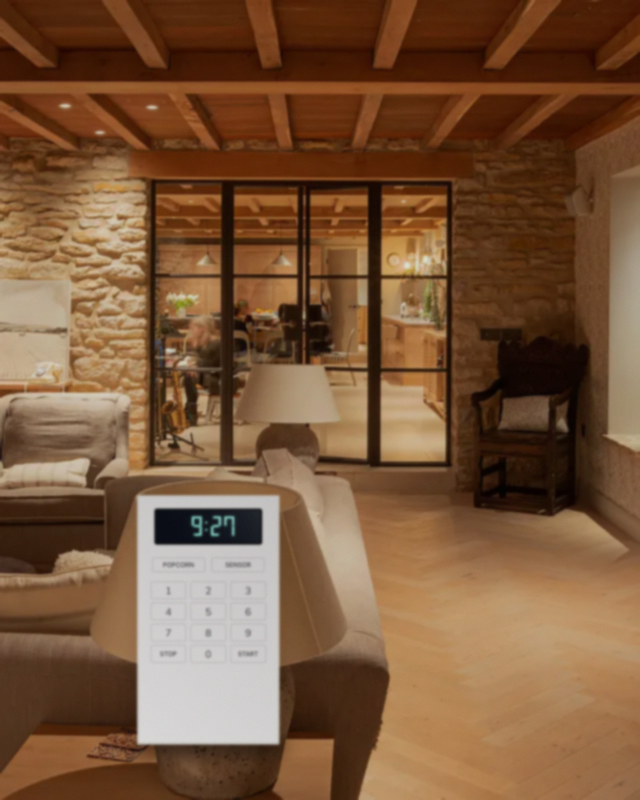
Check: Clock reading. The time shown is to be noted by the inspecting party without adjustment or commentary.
9:27
